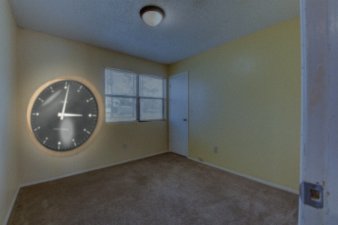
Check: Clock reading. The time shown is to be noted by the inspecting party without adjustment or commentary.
3:01
